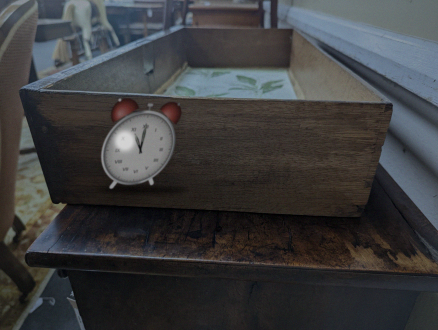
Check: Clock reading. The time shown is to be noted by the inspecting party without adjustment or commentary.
11:00
